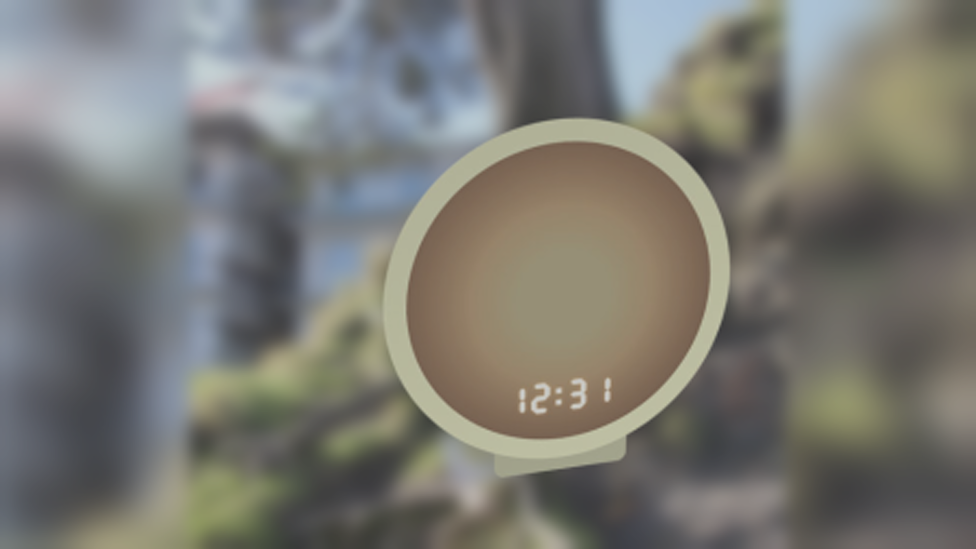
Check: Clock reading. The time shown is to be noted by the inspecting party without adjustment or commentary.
12:31
